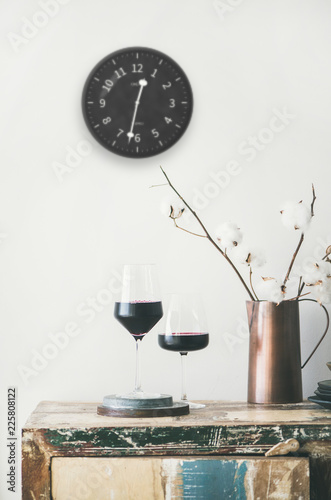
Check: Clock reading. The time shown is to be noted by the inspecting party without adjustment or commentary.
12:32
